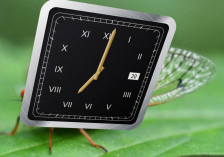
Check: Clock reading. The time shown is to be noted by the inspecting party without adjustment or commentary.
7:01
